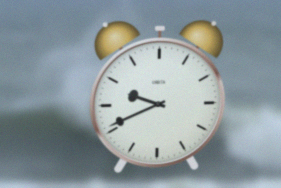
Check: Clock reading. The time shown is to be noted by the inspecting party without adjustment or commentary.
9:41
